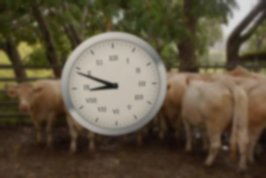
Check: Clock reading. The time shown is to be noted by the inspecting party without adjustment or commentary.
8:49
